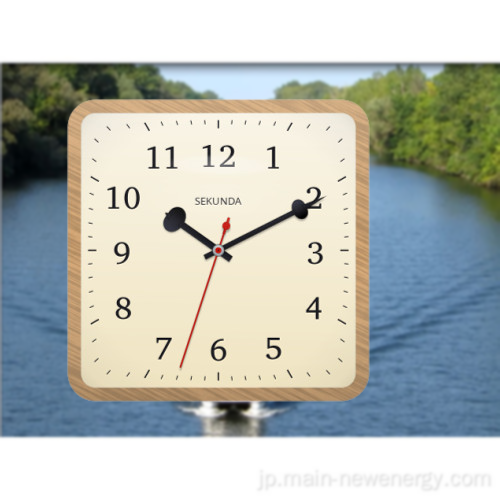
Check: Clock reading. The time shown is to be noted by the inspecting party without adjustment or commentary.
10:10:33
